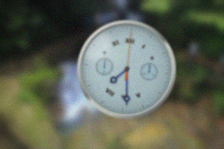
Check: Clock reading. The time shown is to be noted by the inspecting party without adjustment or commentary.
7:29
